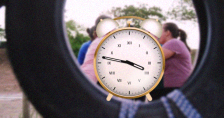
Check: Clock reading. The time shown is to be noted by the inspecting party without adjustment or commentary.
3:47
